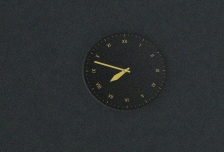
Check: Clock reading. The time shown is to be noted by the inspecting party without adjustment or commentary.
7:48
